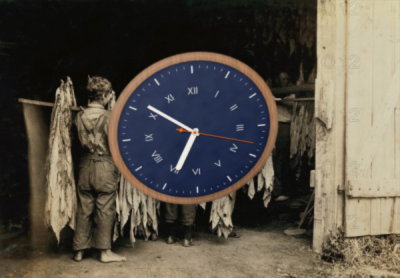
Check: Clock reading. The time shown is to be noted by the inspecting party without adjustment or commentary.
6:51:18
